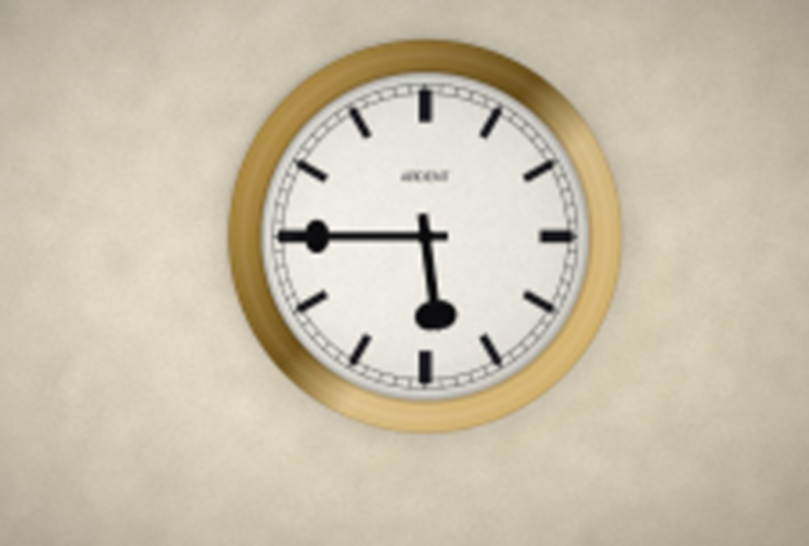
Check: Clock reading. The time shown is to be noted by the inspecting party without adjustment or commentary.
5:45
